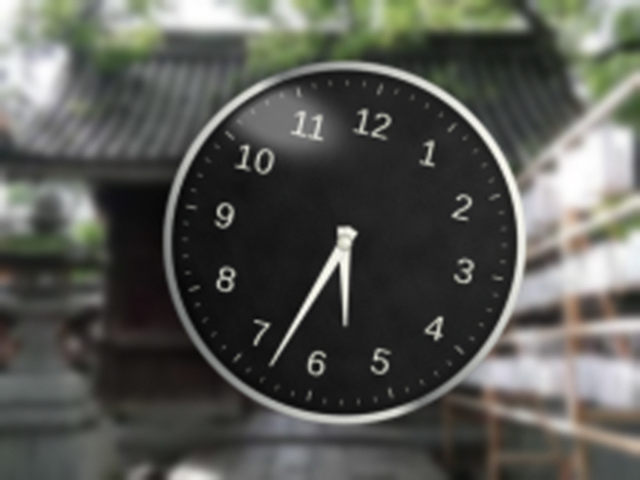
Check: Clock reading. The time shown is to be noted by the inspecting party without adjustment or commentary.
5:33
